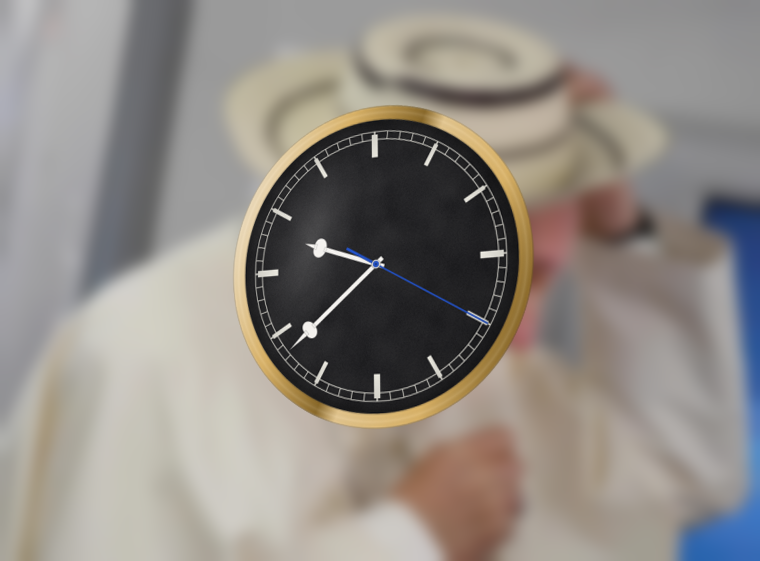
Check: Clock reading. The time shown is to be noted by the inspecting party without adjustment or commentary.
9:38:20
